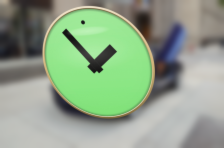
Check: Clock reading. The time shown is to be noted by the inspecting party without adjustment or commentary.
1:55
